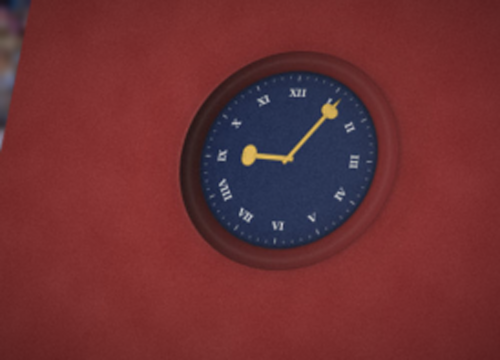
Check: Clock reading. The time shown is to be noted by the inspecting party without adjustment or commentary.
9:06
